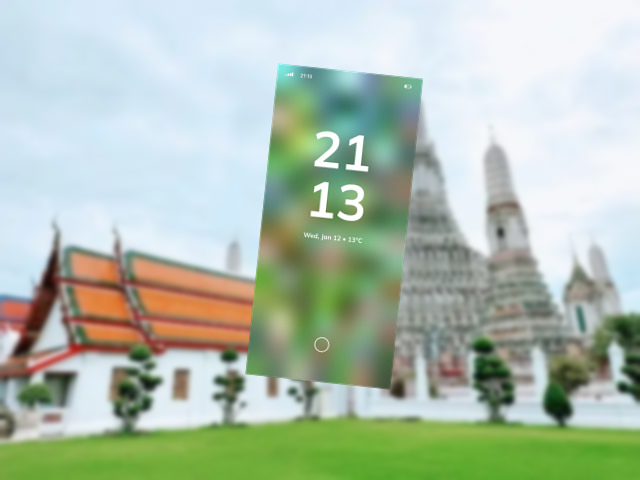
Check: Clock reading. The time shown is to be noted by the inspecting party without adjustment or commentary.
21:13
